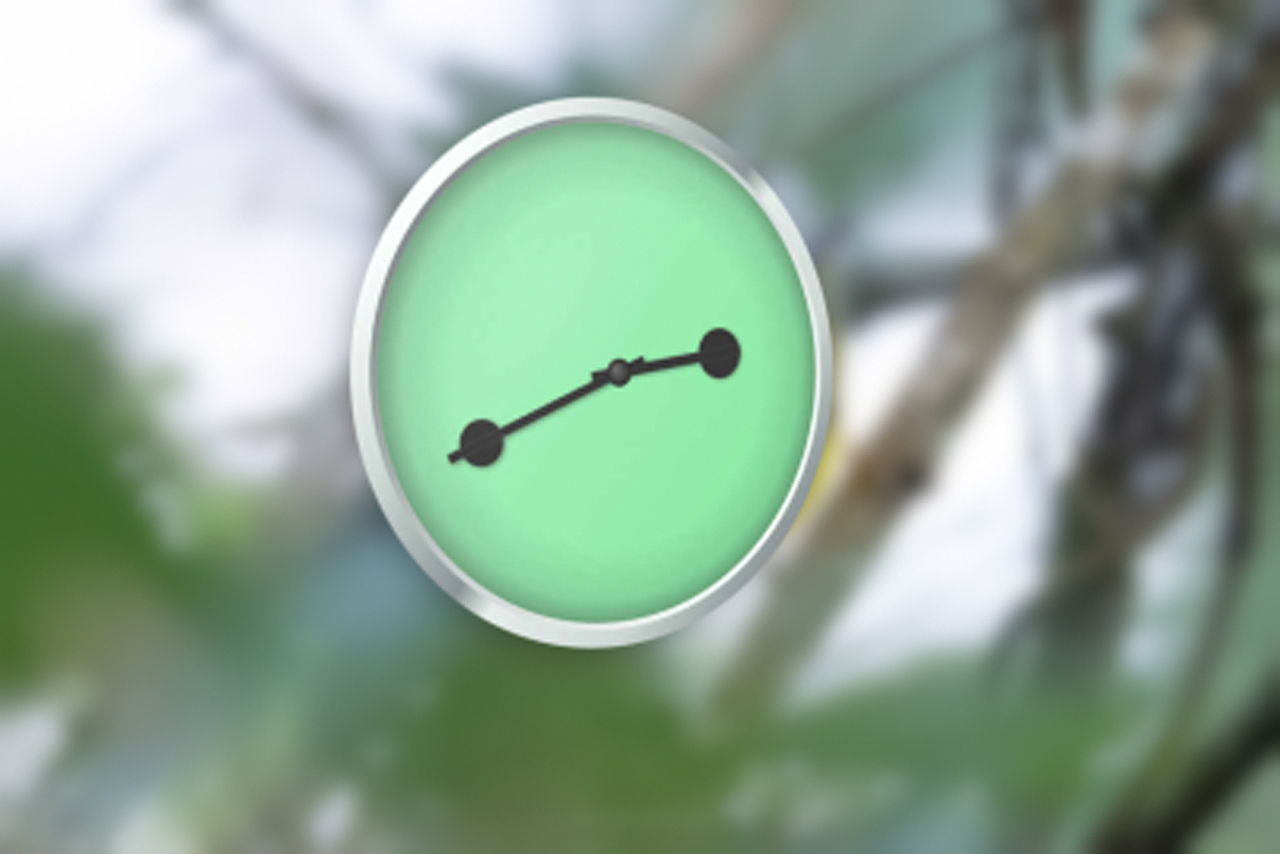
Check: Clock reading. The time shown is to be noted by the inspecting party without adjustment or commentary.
2:41
